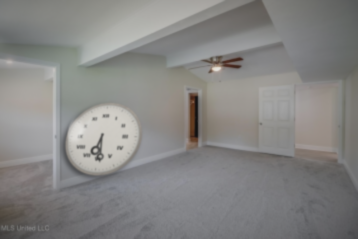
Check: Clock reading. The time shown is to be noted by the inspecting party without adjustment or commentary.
6:29
